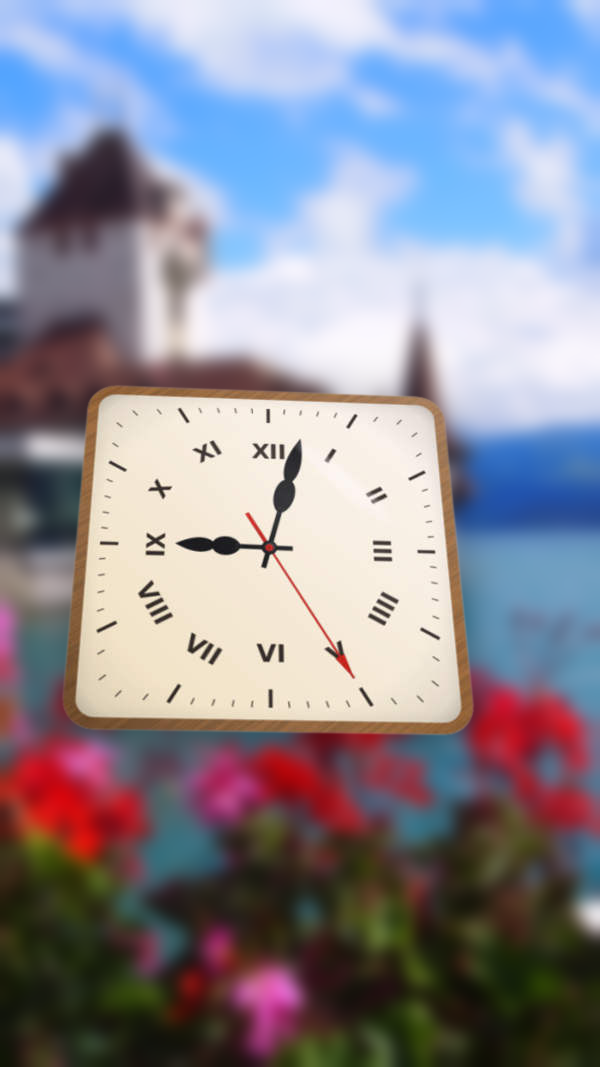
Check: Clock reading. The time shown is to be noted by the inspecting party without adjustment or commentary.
9:02:25
